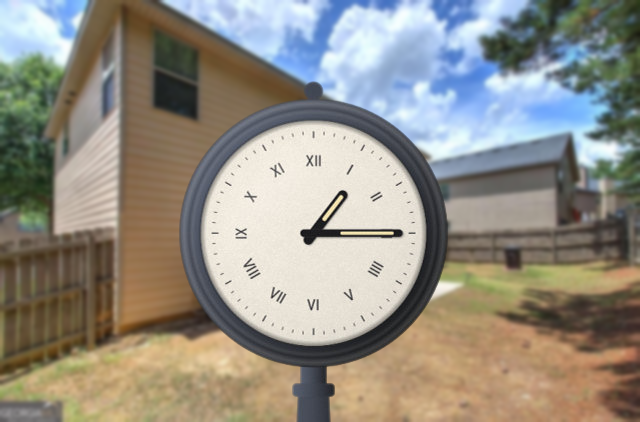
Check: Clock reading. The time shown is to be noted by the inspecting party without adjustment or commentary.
1:15
